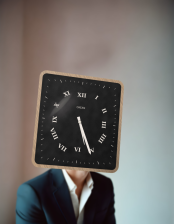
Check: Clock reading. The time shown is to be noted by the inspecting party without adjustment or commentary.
5:26
